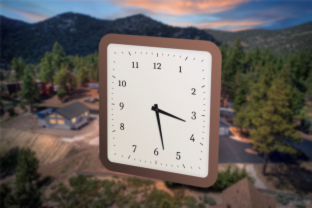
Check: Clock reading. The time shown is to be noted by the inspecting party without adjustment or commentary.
3:28
